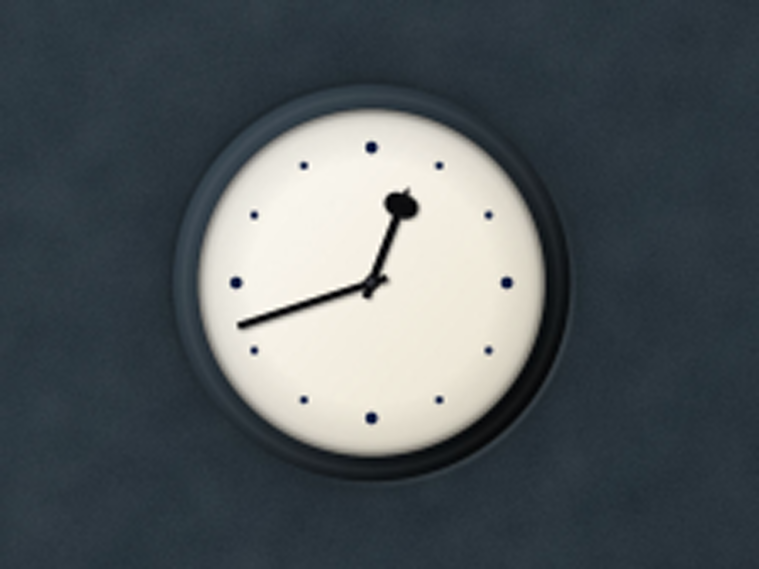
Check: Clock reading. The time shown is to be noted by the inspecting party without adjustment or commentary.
12:42
